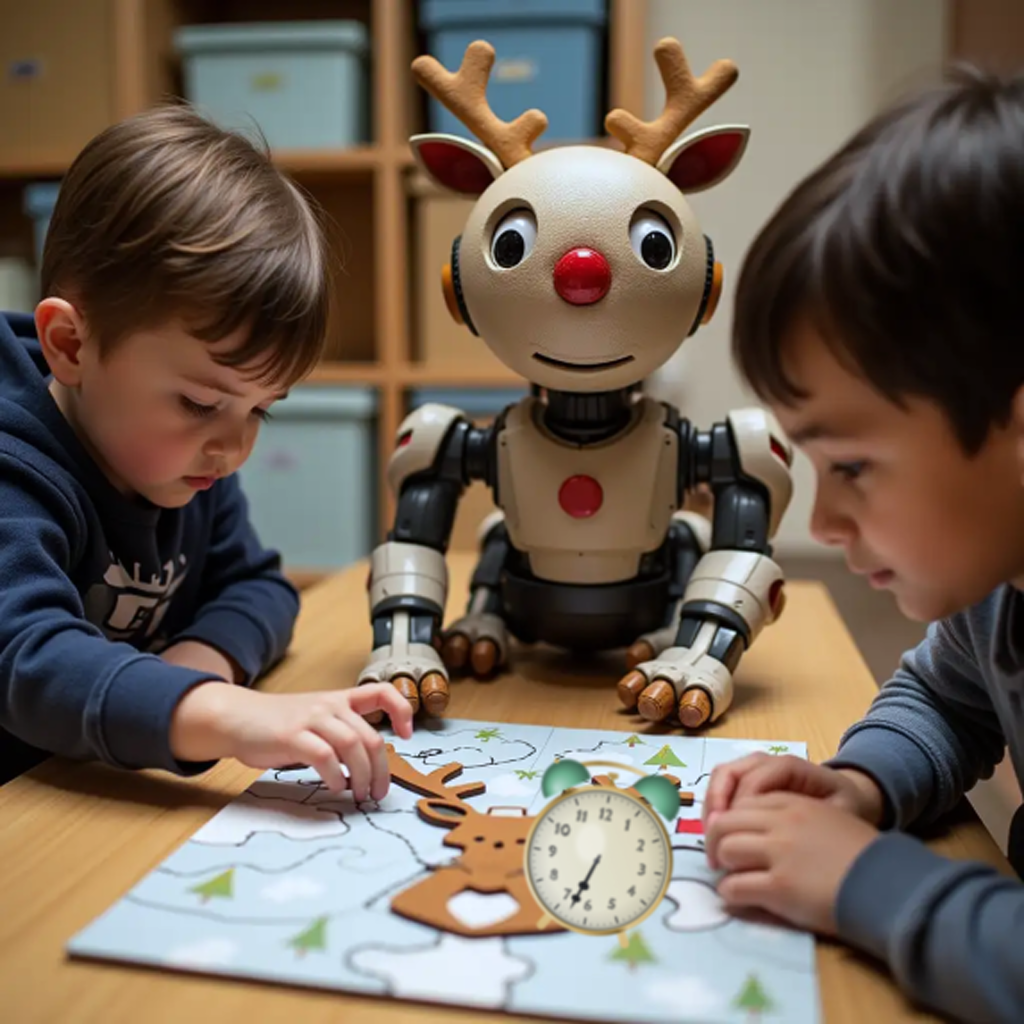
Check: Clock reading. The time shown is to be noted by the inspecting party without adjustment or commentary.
6:33
